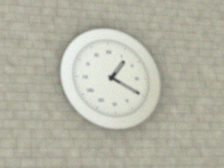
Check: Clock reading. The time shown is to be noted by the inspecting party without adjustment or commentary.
1:20
